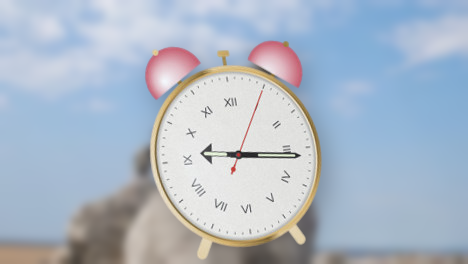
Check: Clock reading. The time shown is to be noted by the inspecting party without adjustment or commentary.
9:16:05
